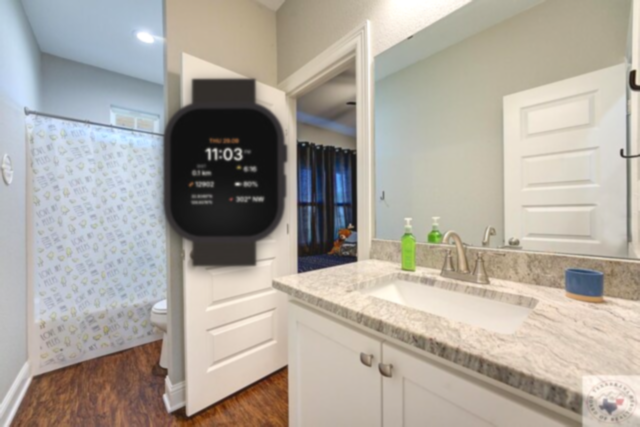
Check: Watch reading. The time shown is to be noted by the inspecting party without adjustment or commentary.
11:03
